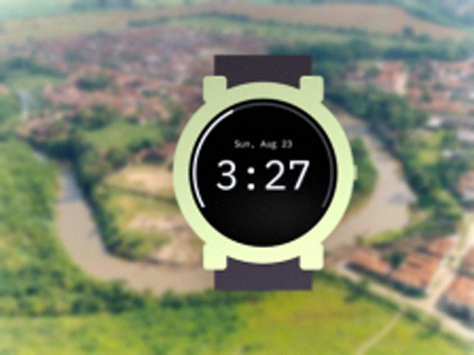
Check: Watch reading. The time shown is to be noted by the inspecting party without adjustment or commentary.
3:27
